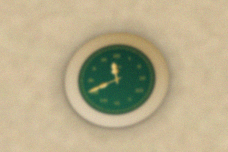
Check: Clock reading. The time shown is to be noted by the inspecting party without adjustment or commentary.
11:41
